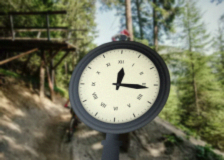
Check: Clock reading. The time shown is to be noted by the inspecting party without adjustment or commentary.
12:16
